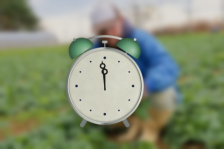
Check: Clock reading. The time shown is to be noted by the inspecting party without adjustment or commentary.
11:59
